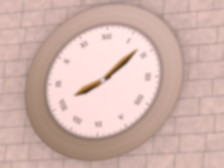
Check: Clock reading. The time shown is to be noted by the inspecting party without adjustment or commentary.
8:08
